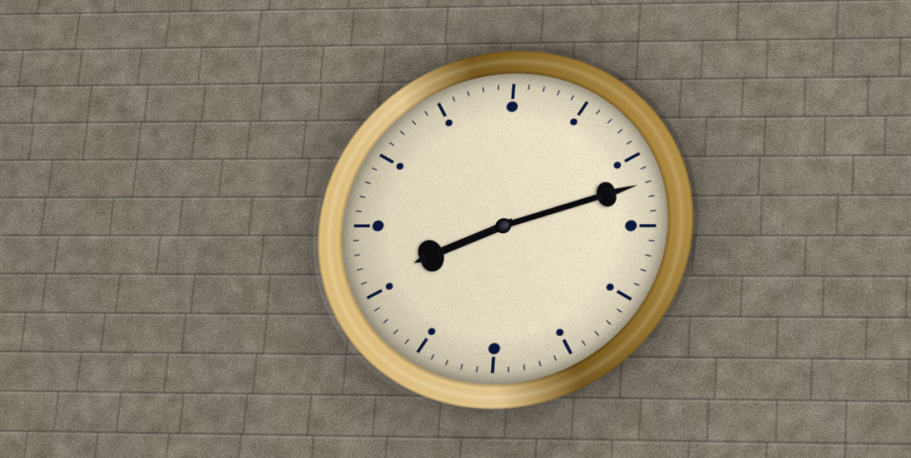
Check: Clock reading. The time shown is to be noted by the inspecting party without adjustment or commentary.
8:12
